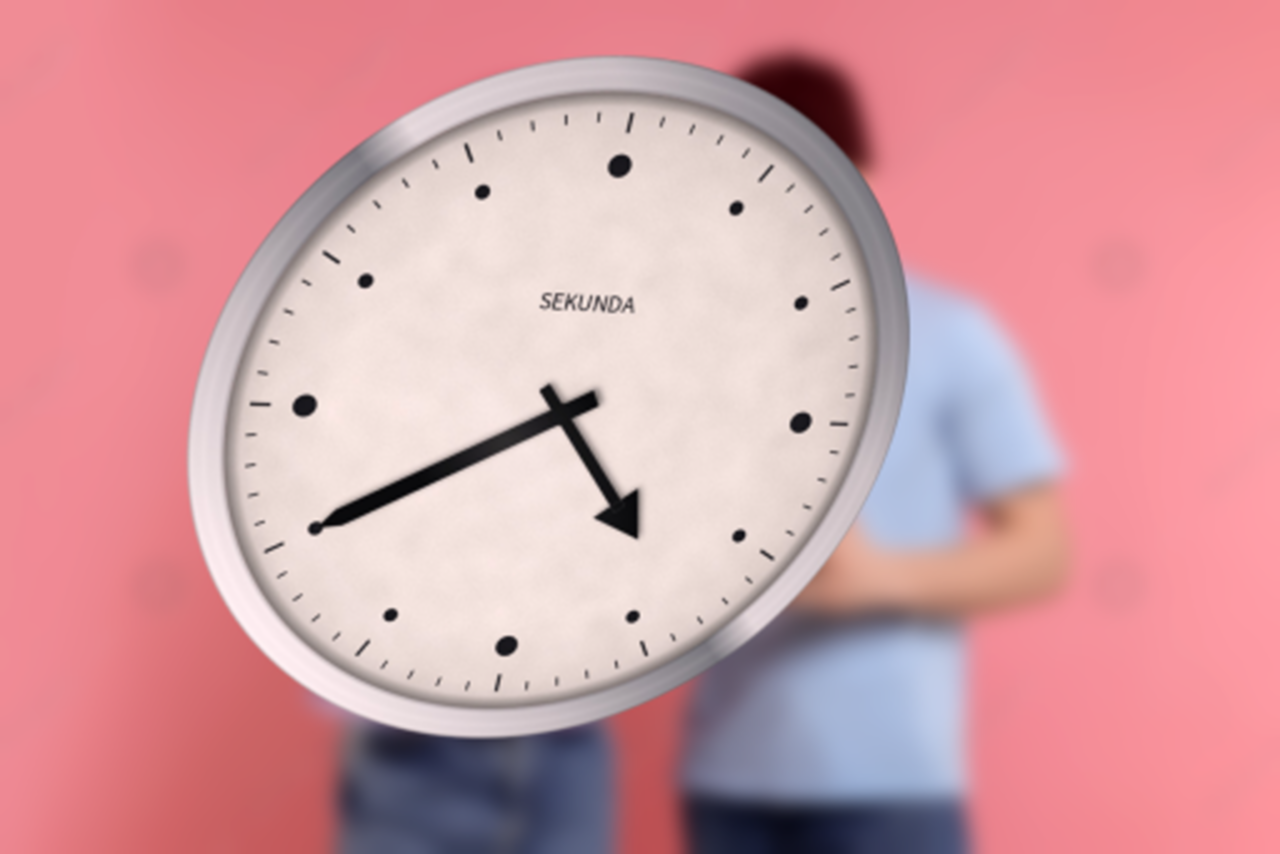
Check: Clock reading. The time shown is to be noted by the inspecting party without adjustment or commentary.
4:40
